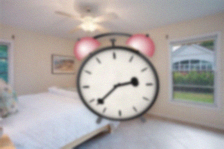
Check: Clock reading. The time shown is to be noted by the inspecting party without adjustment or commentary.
2:38
